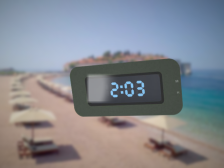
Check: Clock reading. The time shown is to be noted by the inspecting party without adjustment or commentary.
2:03
